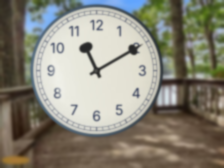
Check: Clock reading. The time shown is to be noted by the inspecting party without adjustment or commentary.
11:10
